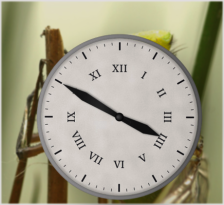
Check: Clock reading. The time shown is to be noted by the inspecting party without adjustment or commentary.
3:50
